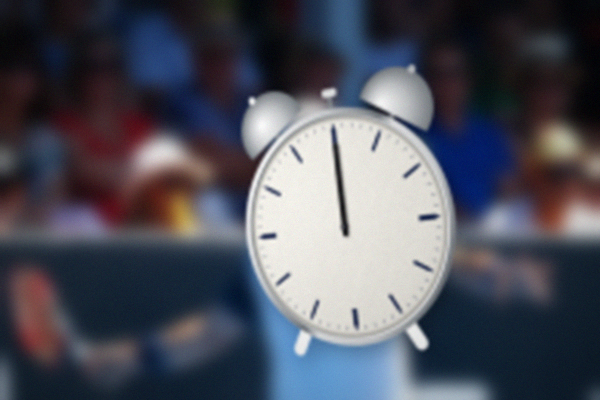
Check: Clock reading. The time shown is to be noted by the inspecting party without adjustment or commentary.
12:00
